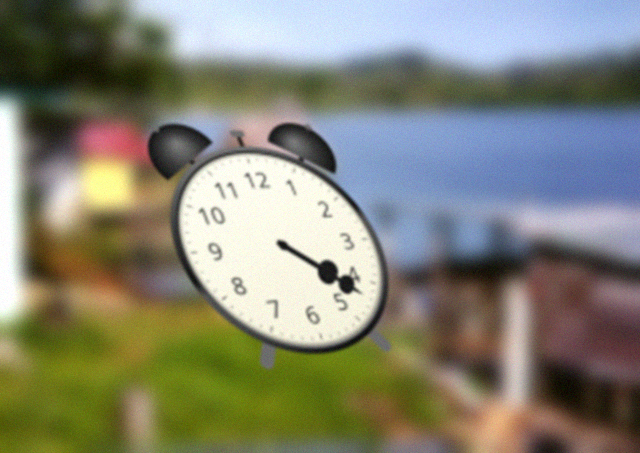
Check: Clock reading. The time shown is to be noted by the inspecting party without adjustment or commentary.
4:22
